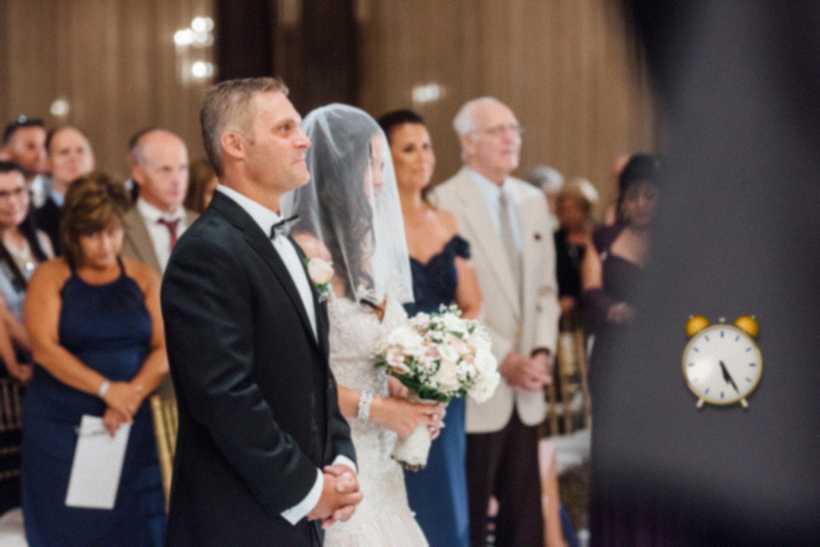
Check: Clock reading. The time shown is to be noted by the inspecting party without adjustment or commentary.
5:25
